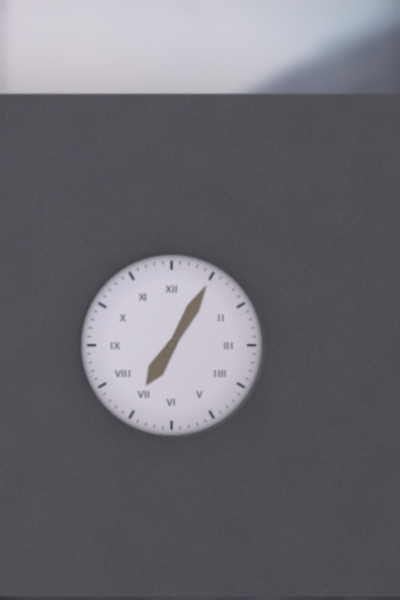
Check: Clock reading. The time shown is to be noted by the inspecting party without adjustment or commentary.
7:05
